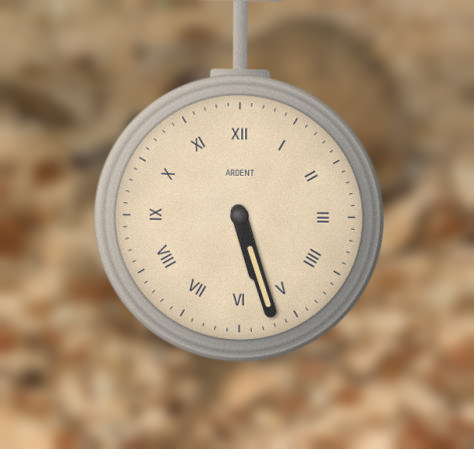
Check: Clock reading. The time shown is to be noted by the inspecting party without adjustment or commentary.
5:27
